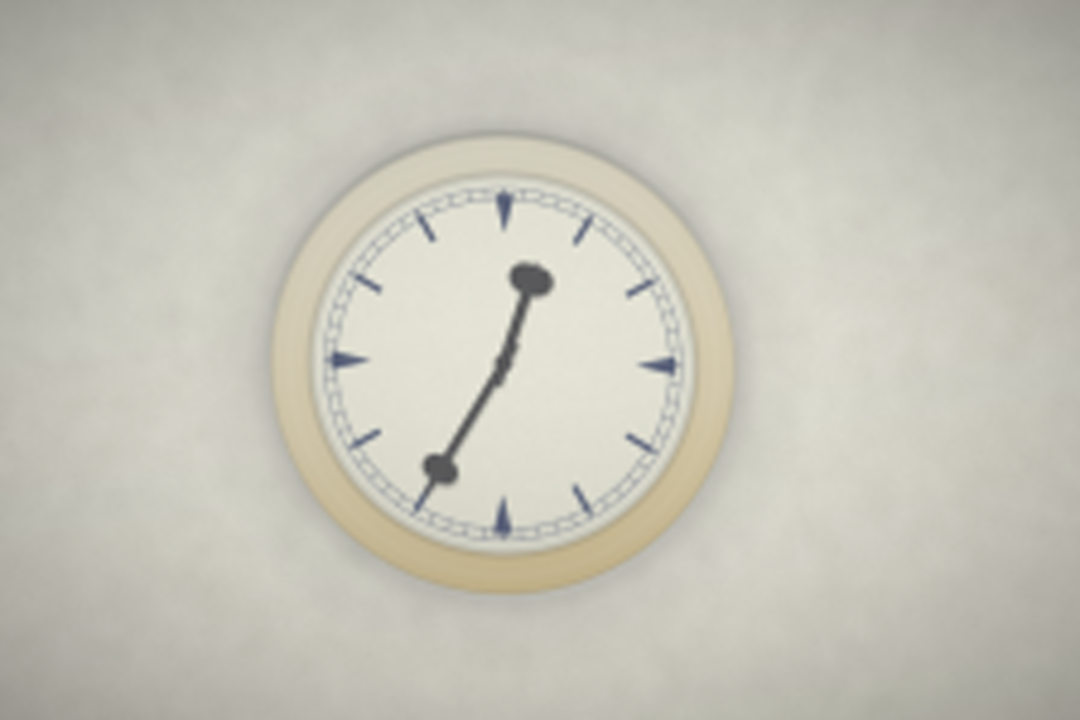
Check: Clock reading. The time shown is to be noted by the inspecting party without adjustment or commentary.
12:35
